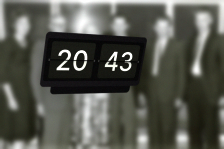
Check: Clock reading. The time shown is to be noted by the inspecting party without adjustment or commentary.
20:43
